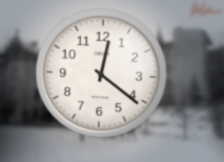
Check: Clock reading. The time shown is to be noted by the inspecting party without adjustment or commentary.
12:21
